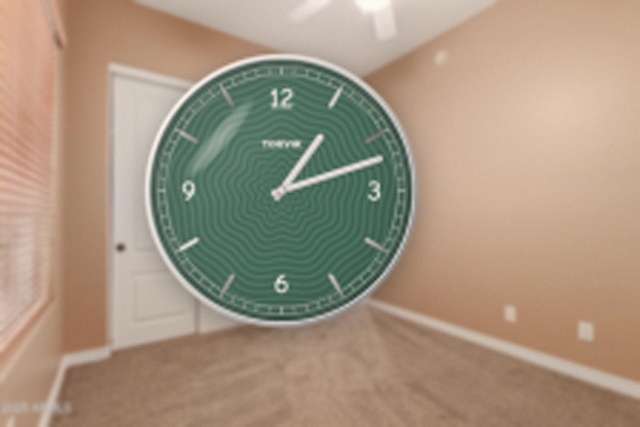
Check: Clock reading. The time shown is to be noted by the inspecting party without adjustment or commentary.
1:12
